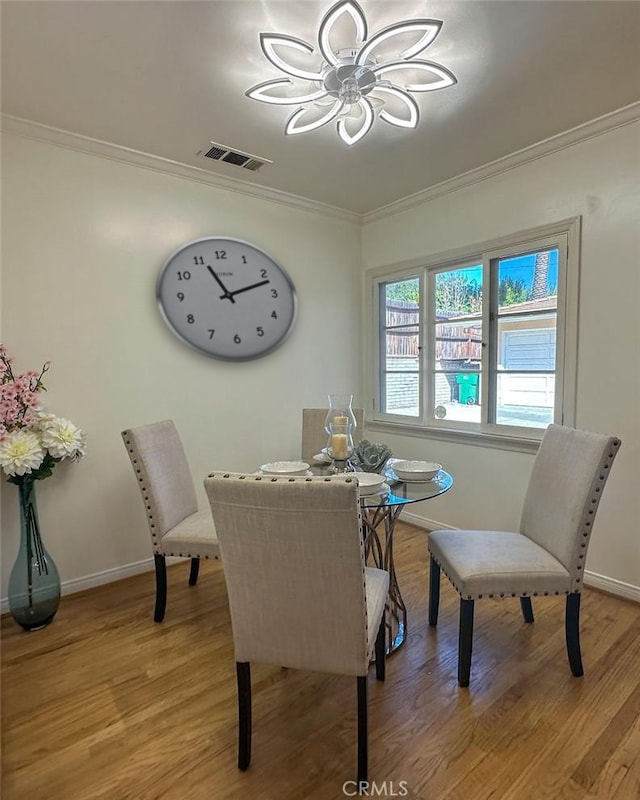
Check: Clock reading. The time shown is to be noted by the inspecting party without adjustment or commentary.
11:12
